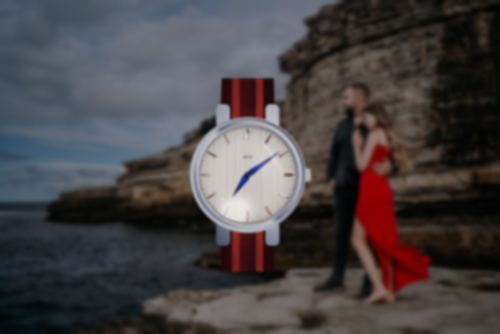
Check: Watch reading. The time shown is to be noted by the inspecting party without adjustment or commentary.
7:09
